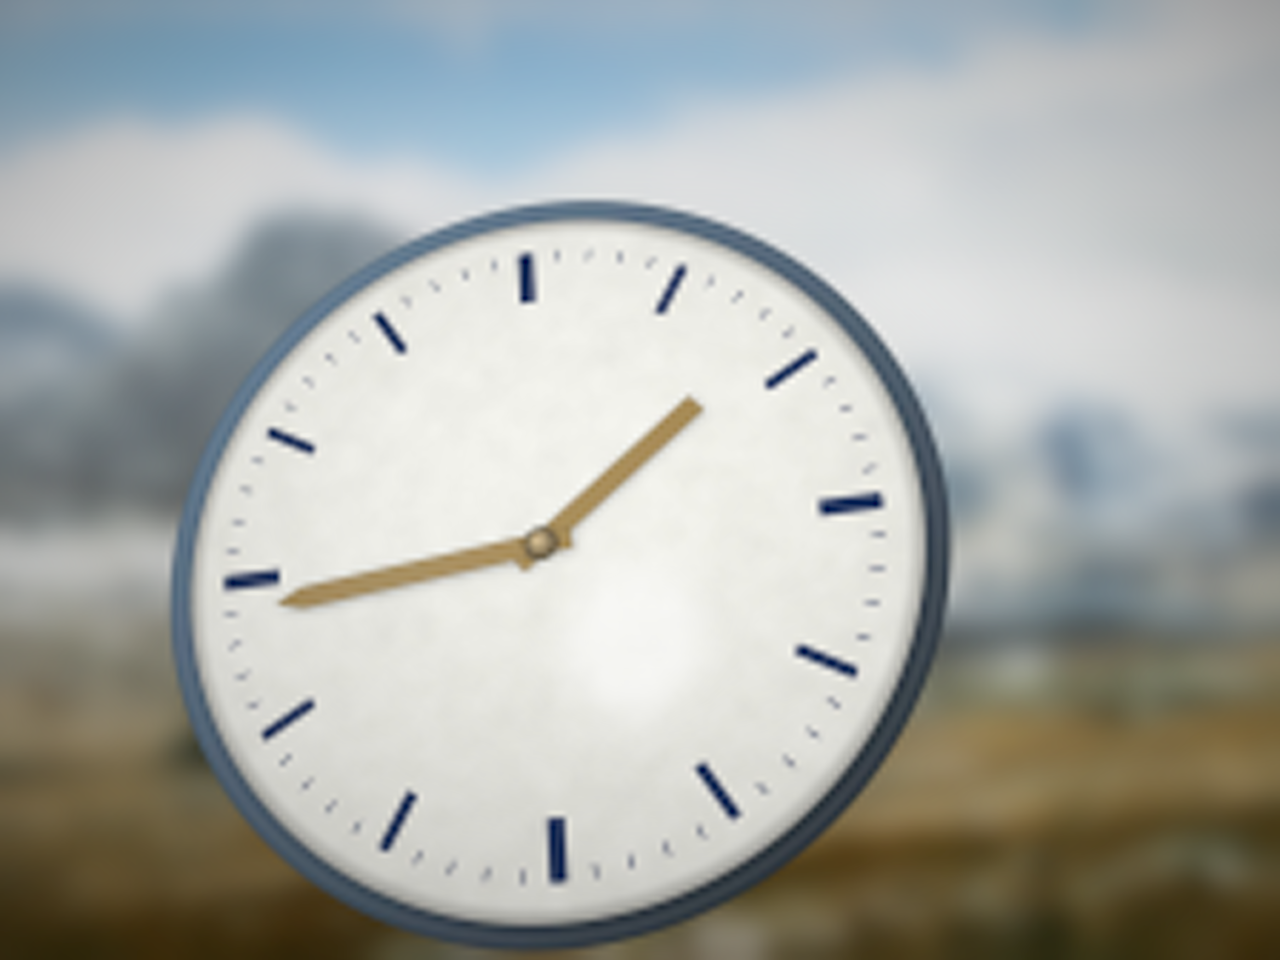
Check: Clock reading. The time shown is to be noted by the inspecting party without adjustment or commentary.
1:44
